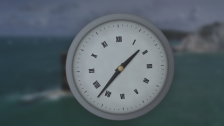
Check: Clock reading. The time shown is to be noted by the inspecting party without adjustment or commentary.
1:37
